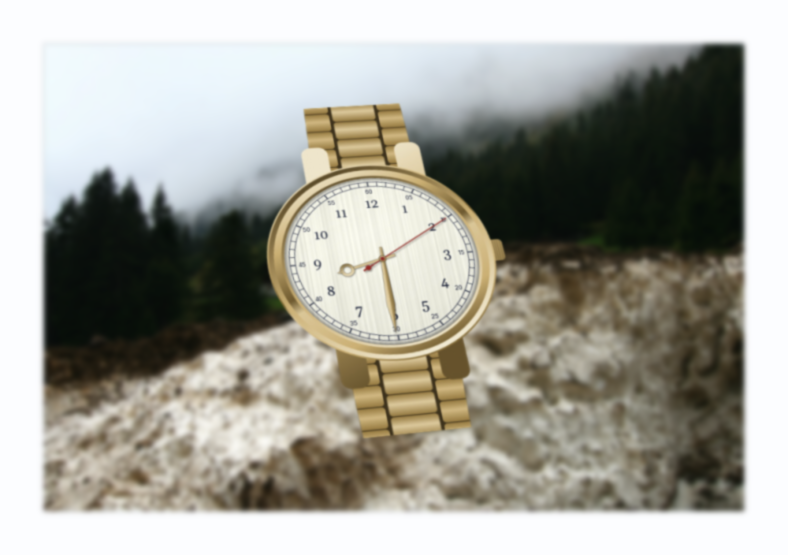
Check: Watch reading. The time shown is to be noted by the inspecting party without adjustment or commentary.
8:30:10
